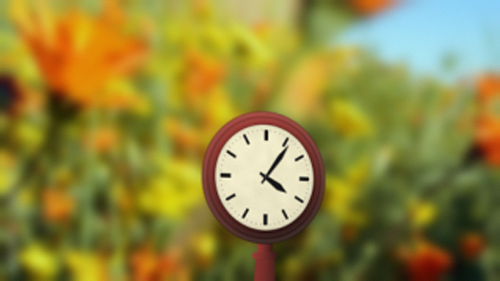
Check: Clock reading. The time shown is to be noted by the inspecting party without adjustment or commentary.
4:06
